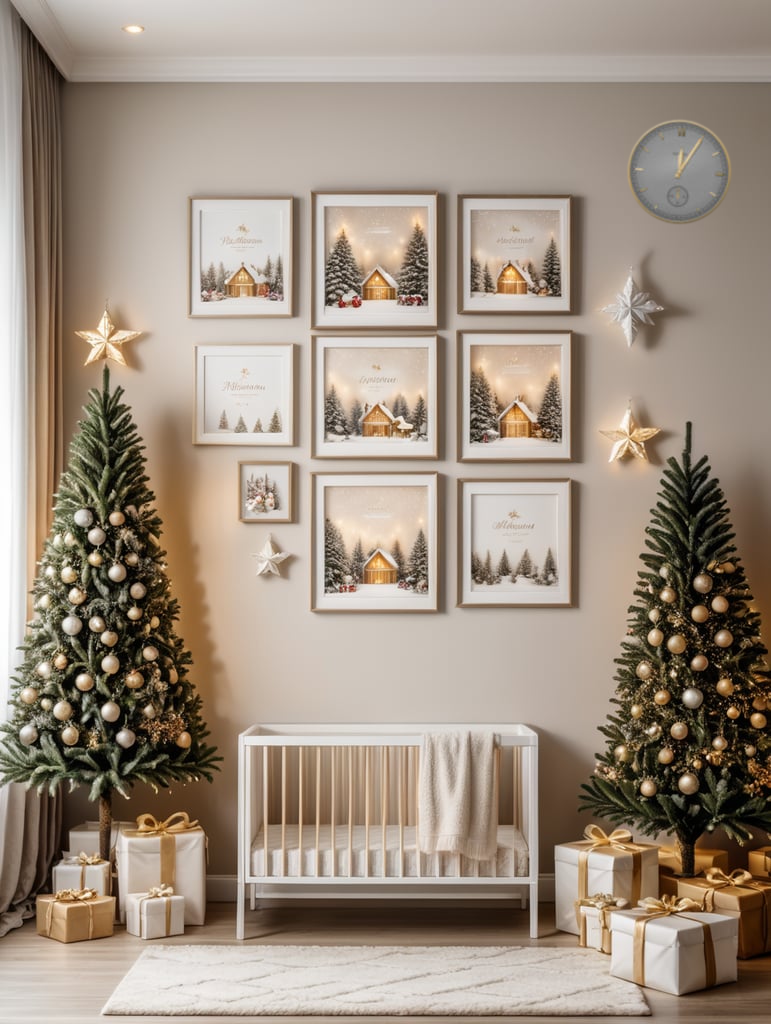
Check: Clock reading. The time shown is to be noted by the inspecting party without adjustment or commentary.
12:05
